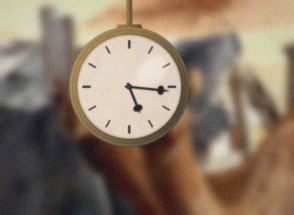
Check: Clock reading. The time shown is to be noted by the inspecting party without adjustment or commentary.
5:16
